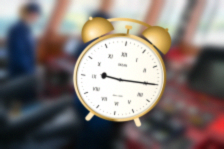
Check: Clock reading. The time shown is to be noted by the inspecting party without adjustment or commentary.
9:15
